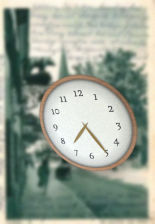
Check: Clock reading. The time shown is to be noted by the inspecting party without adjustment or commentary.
7:25
